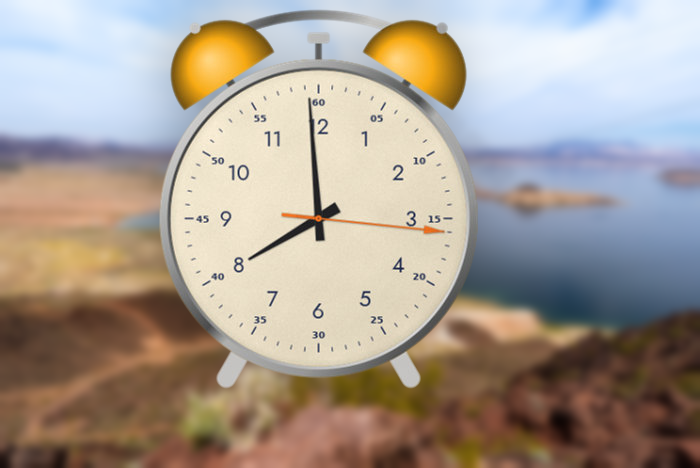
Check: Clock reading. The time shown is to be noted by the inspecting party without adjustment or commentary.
7:59:16
